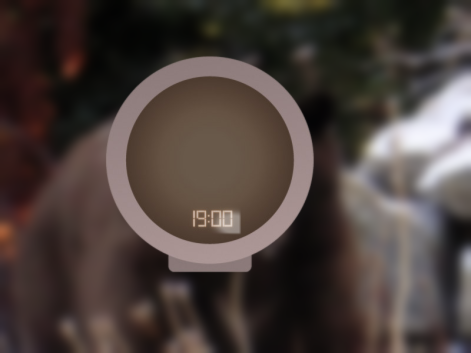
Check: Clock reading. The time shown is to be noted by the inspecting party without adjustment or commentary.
19:00
